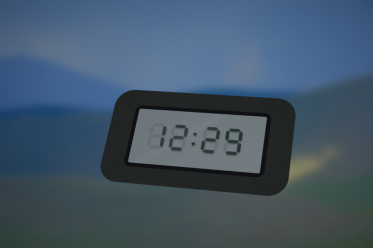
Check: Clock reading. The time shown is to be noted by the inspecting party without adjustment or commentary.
12:29
